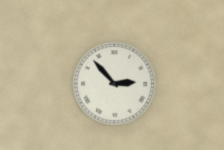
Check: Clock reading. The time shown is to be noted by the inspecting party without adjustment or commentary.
2:53
